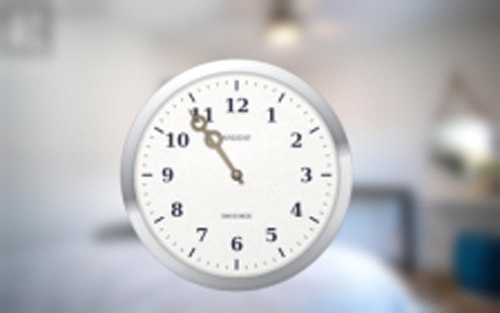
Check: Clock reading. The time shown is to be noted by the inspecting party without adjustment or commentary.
10:54
